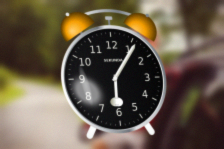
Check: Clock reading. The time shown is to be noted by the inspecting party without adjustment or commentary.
6:06
